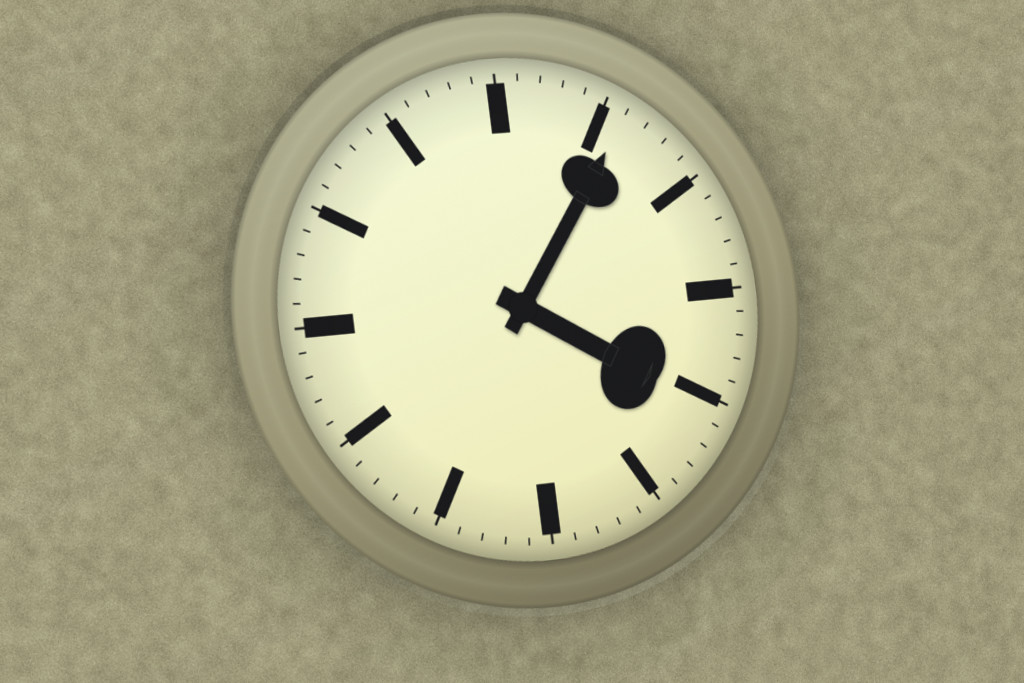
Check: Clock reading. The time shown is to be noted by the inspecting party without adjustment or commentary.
4:06
